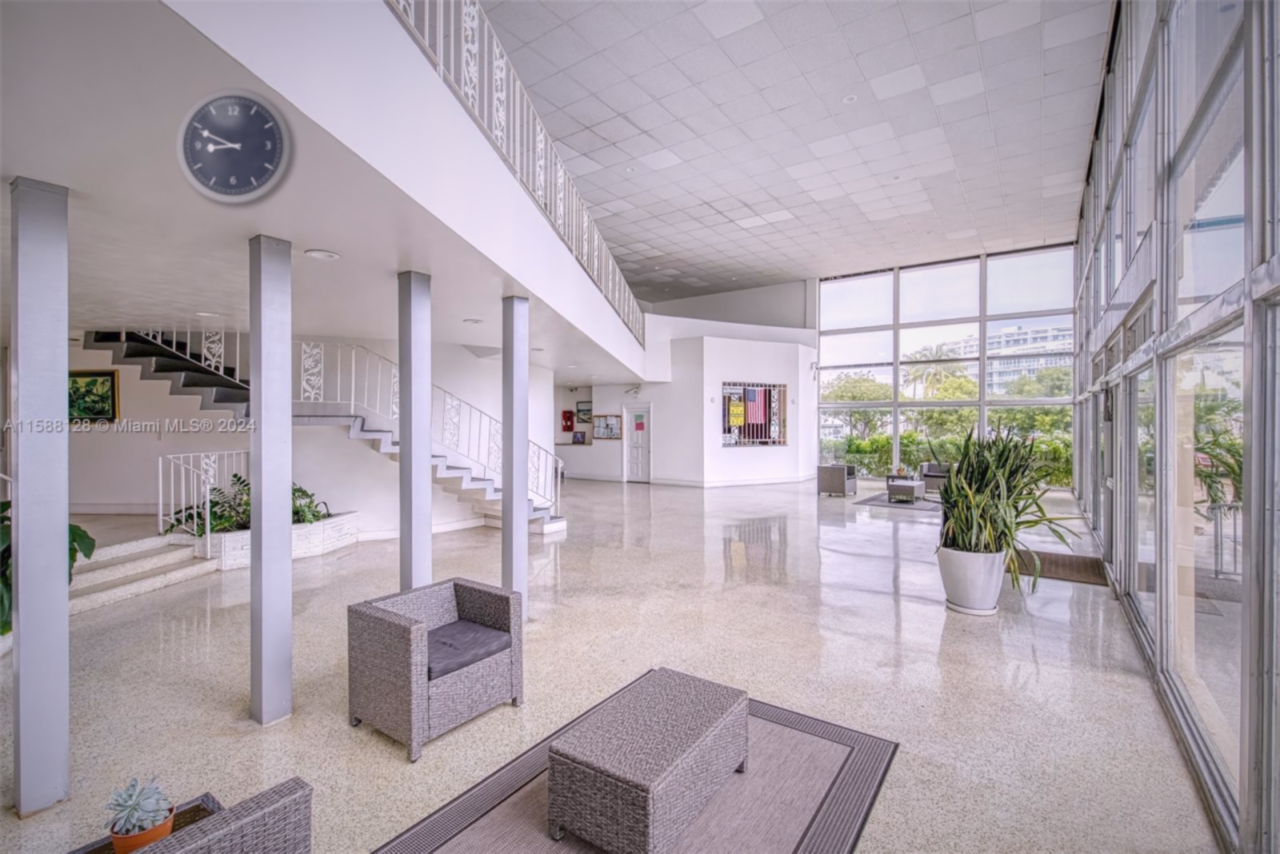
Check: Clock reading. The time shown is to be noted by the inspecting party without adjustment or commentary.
8:49
